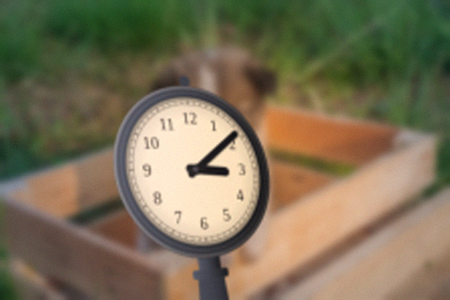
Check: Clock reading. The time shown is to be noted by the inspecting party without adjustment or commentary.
3:09
